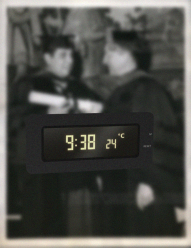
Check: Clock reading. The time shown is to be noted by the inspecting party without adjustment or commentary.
9:38
